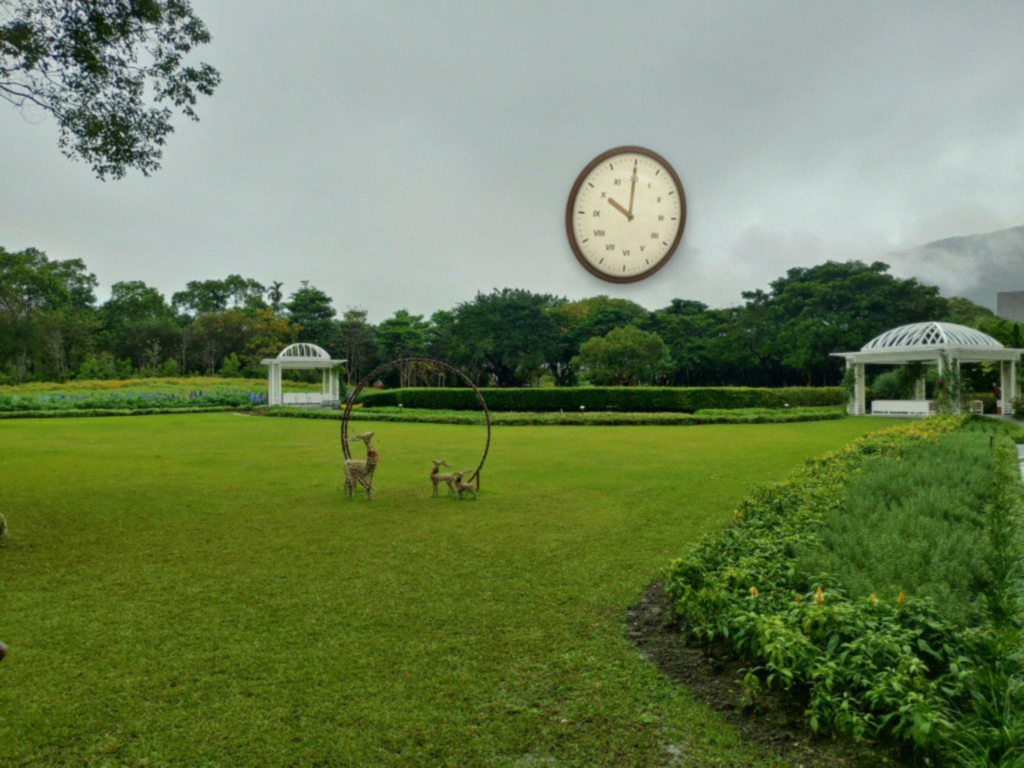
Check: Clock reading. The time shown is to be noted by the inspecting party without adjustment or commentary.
10:00
